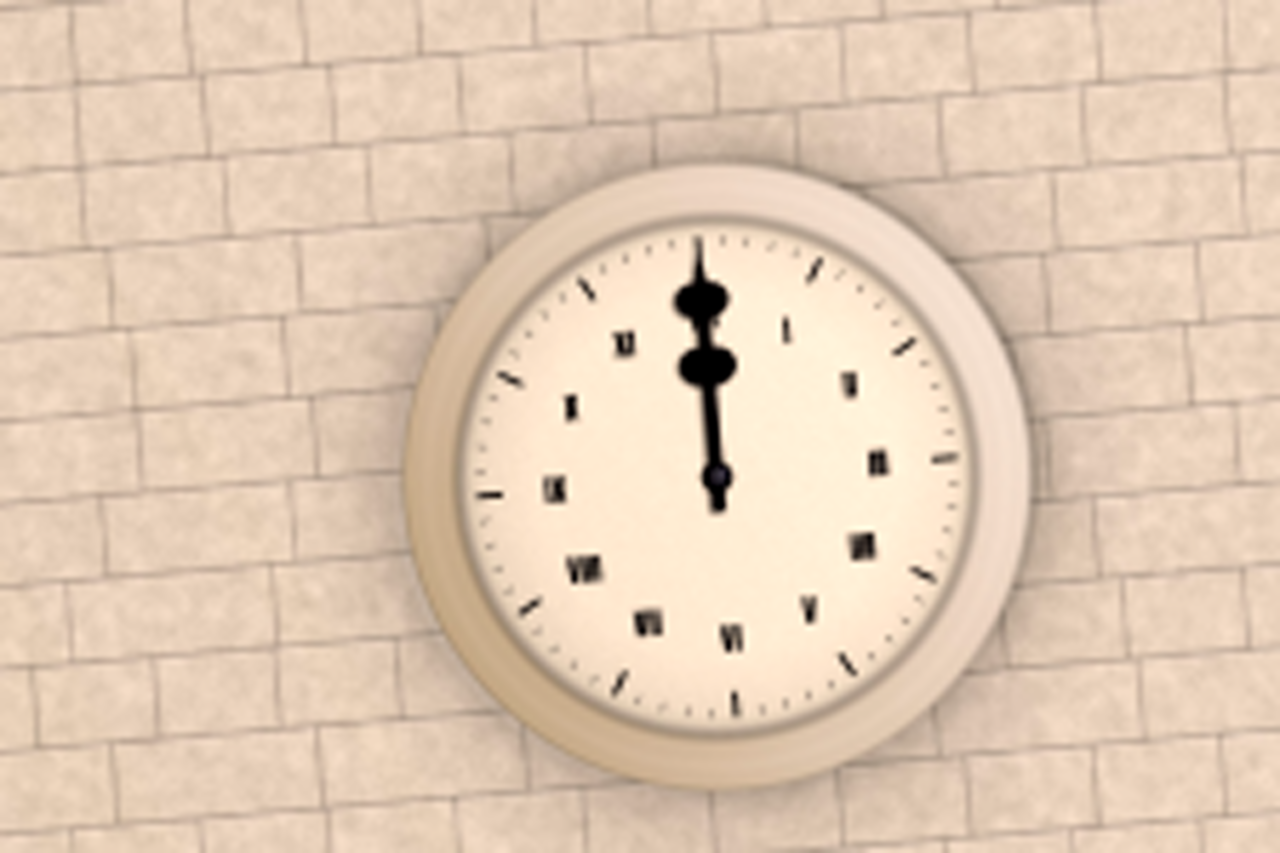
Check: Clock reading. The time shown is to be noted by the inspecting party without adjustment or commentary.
12:00
